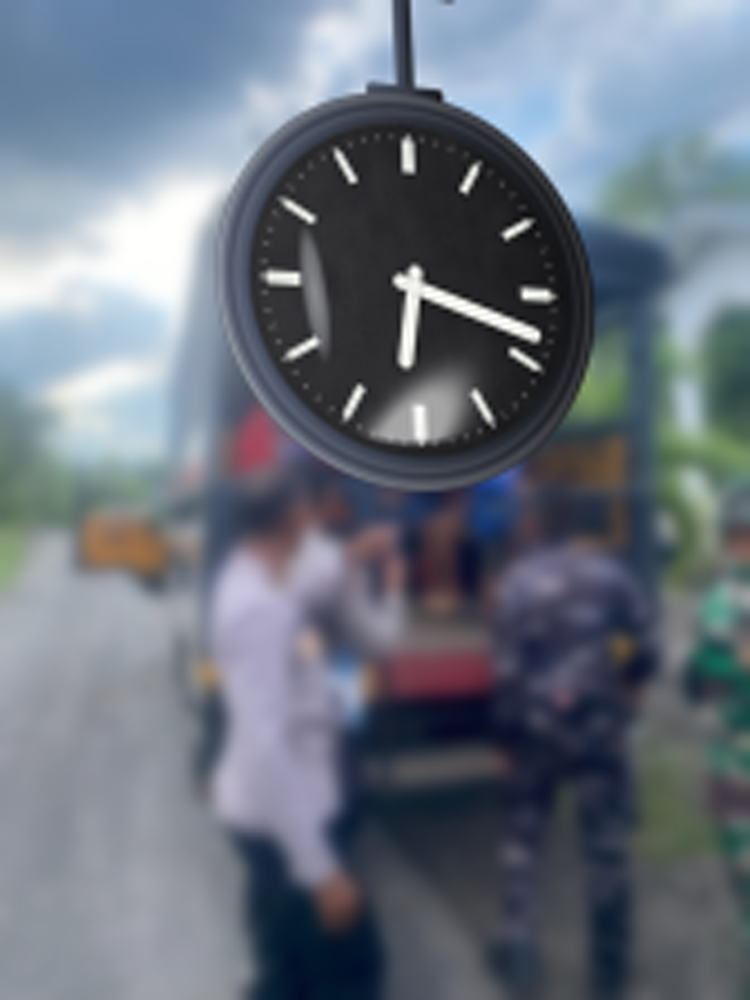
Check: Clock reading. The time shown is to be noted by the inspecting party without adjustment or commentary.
6:18
